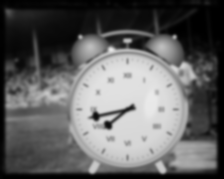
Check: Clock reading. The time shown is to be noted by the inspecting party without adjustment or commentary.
7:43
